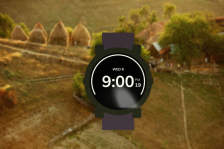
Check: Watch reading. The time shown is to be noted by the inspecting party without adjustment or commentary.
9:00
